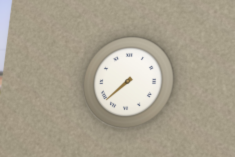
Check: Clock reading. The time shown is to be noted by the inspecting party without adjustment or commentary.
7:38
